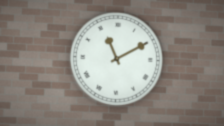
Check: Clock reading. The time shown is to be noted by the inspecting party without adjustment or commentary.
11:10
